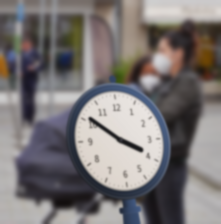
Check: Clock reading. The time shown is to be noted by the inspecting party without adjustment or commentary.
3:51
